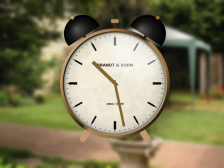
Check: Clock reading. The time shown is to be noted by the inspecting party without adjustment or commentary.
10:28
